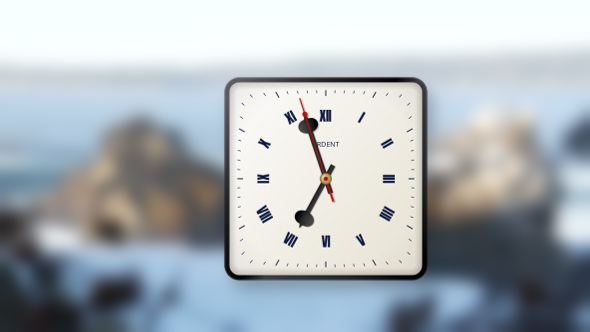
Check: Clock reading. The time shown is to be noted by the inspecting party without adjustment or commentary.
6:56:57
